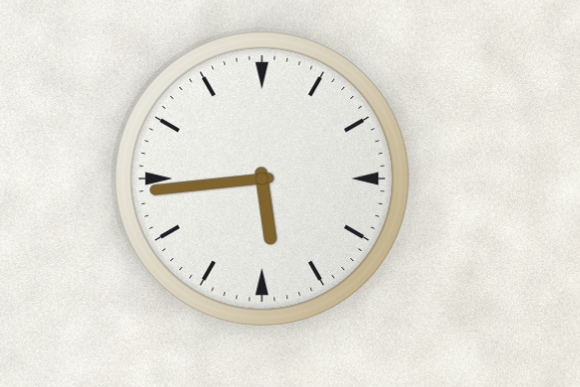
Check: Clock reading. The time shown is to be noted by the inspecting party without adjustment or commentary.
5:44
